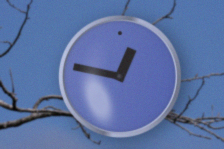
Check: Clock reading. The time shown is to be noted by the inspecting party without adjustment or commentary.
12:47
